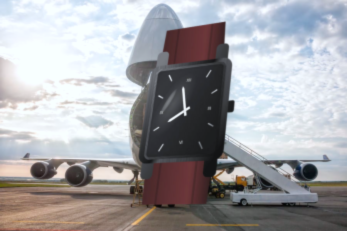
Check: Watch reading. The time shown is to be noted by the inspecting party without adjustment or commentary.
7:58
